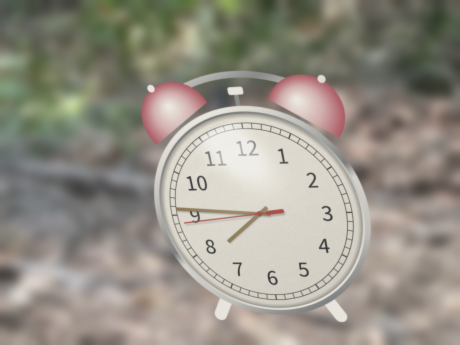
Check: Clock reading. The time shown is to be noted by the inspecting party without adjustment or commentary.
7:45:44
